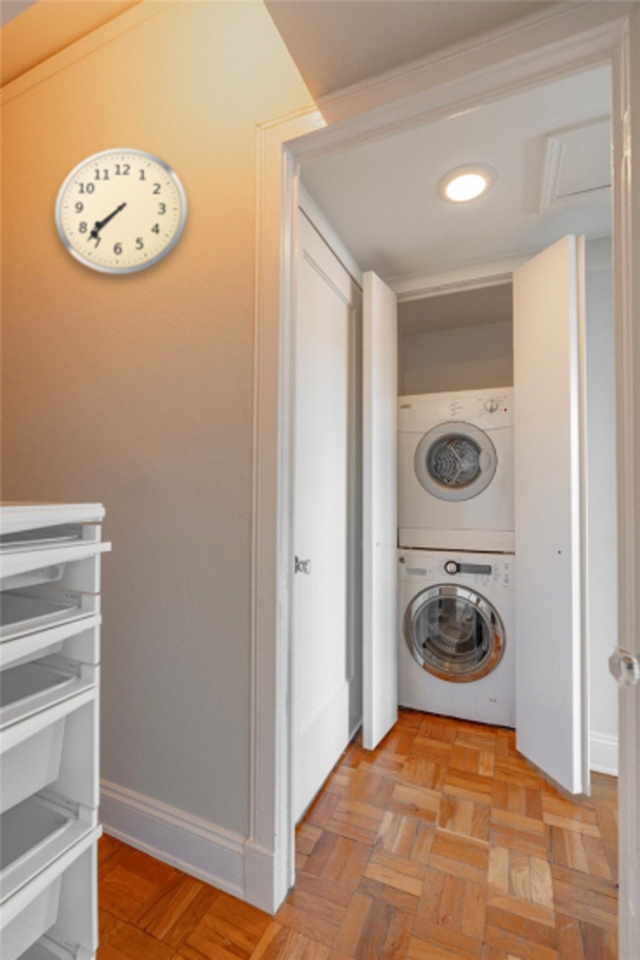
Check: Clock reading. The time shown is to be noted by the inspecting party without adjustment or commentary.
7:37
